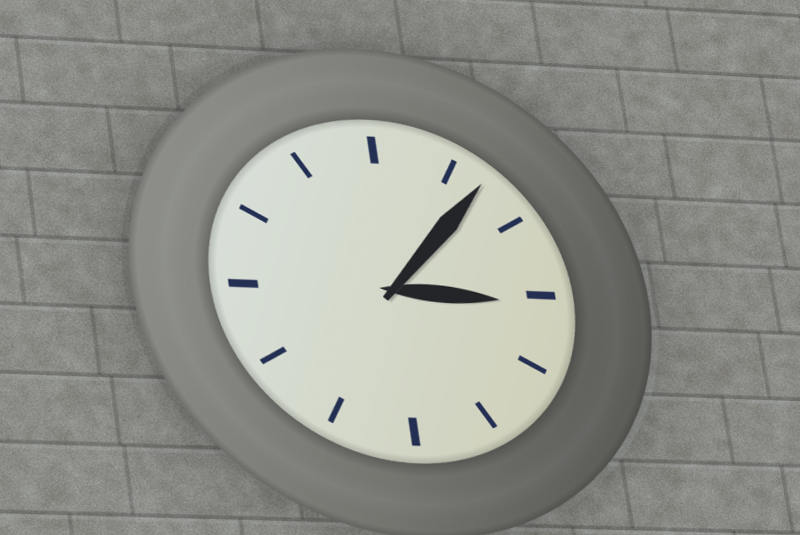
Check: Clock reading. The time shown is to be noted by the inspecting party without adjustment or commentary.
3:07
